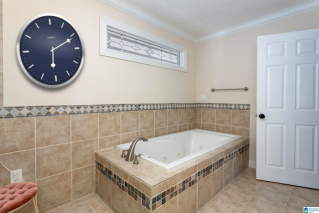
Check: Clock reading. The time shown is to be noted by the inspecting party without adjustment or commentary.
6:11
